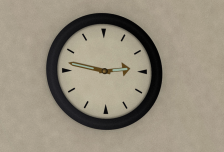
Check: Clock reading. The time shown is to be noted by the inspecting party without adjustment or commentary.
2:47
